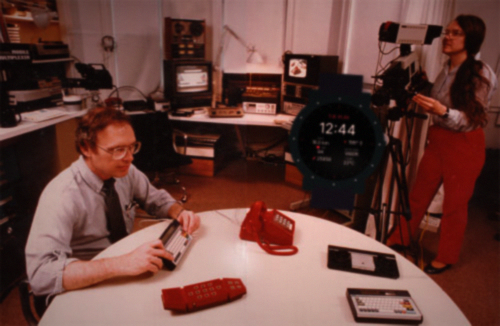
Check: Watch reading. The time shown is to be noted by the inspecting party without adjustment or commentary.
12:44
